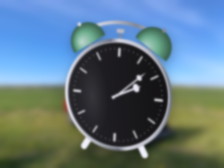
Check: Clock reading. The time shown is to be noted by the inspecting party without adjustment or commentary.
2:08
